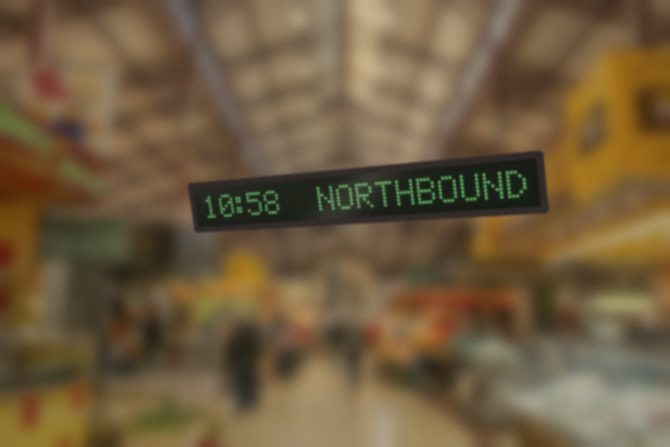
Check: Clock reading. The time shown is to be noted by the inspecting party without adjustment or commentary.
10:58
